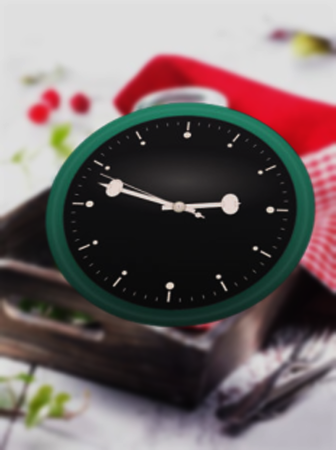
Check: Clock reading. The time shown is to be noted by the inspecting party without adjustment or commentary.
2:47:49
